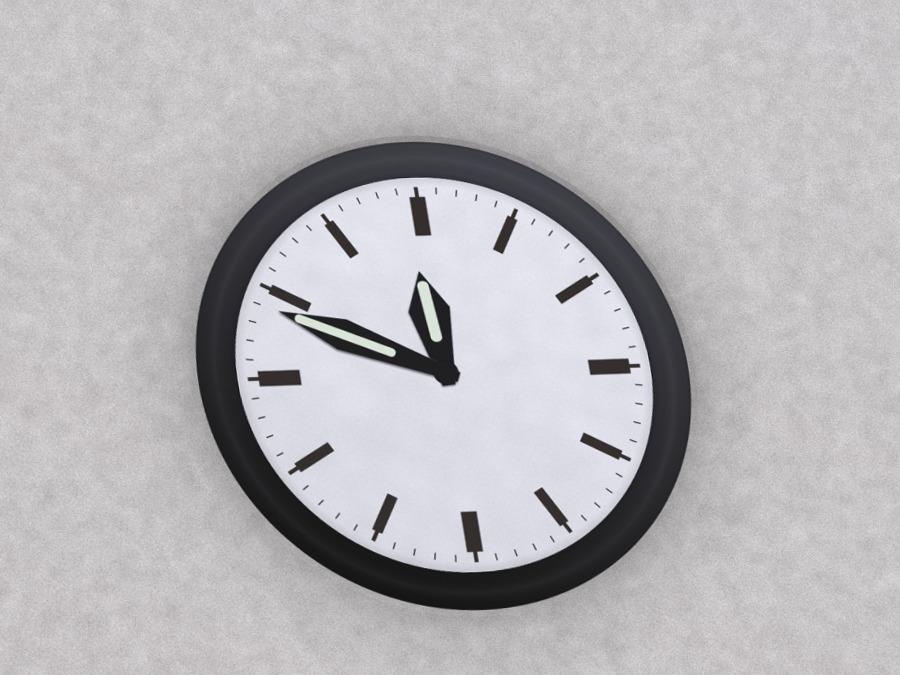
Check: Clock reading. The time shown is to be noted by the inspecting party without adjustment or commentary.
11:49
